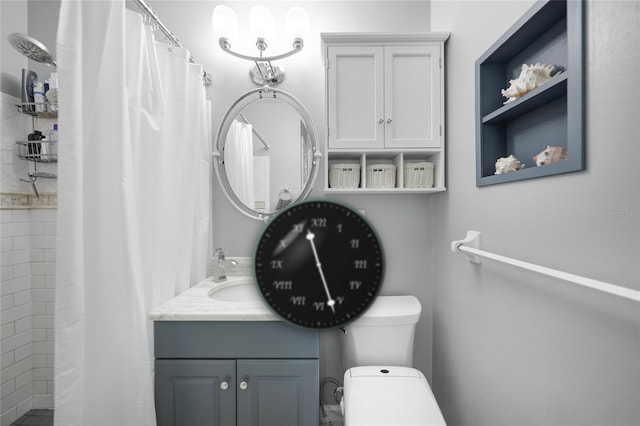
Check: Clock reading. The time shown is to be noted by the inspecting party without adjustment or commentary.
11:27
